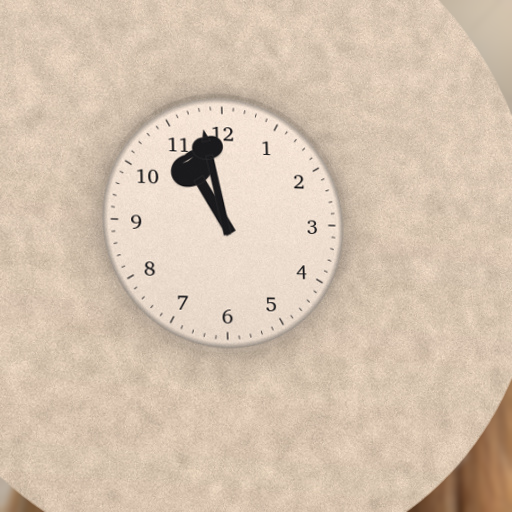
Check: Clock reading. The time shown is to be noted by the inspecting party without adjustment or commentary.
10:58
